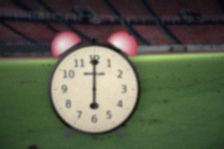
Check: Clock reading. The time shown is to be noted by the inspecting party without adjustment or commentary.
6:00
